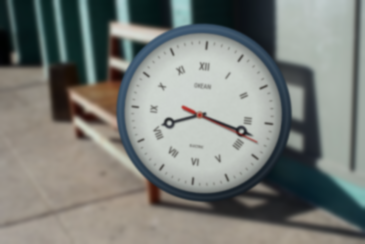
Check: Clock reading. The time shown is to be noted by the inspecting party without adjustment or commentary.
8:17:18
